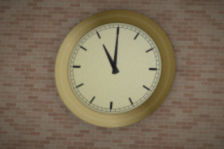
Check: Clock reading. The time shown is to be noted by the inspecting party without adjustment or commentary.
11:00
